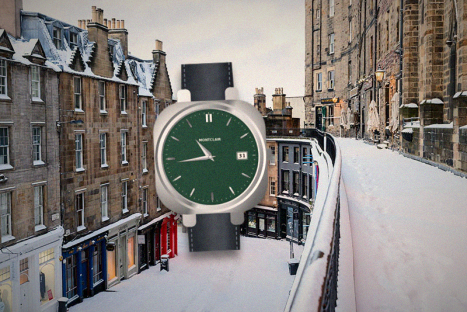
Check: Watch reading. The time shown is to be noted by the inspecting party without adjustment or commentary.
10:44
